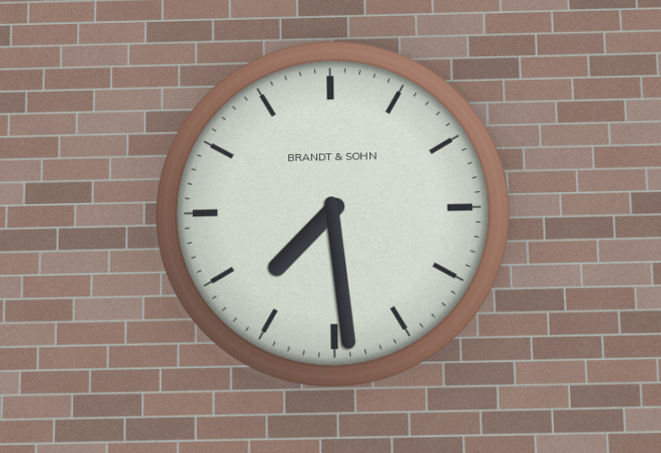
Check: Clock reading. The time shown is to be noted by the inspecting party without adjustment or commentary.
7:29
